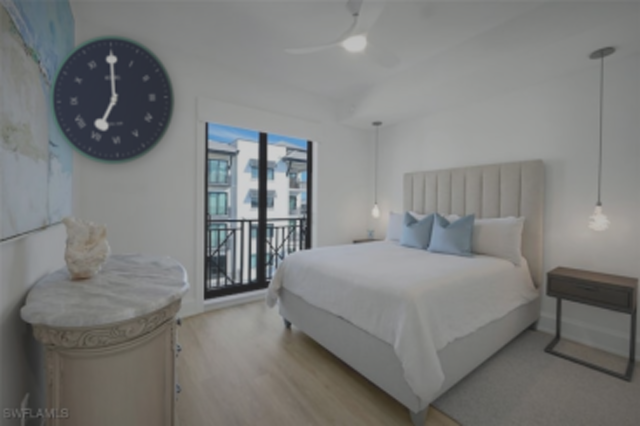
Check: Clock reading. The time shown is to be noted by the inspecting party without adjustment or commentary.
7:00
